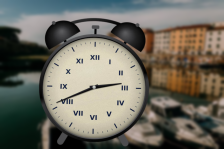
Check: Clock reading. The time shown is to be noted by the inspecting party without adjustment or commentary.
2:41
